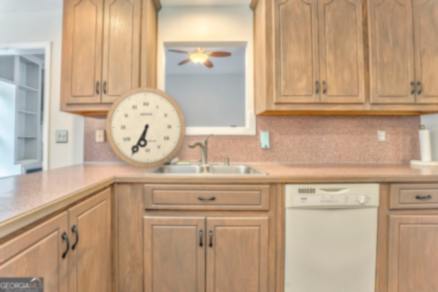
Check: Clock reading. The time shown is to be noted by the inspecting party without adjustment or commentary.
6:35
